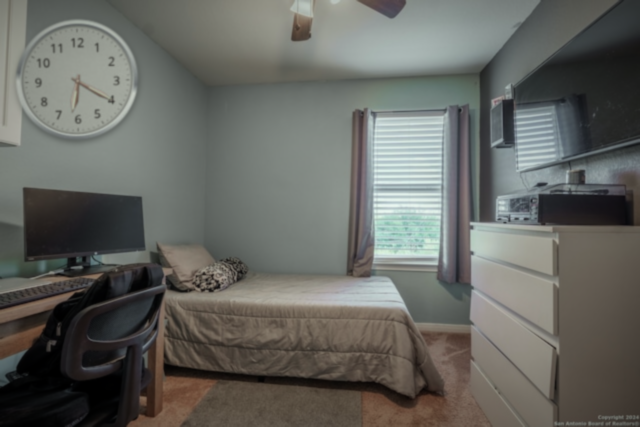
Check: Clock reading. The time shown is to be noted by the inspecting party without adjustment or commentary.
6:20
